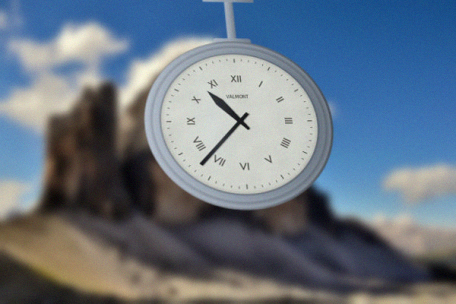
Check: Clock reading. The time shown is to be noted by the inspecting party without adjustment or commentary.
10:37
